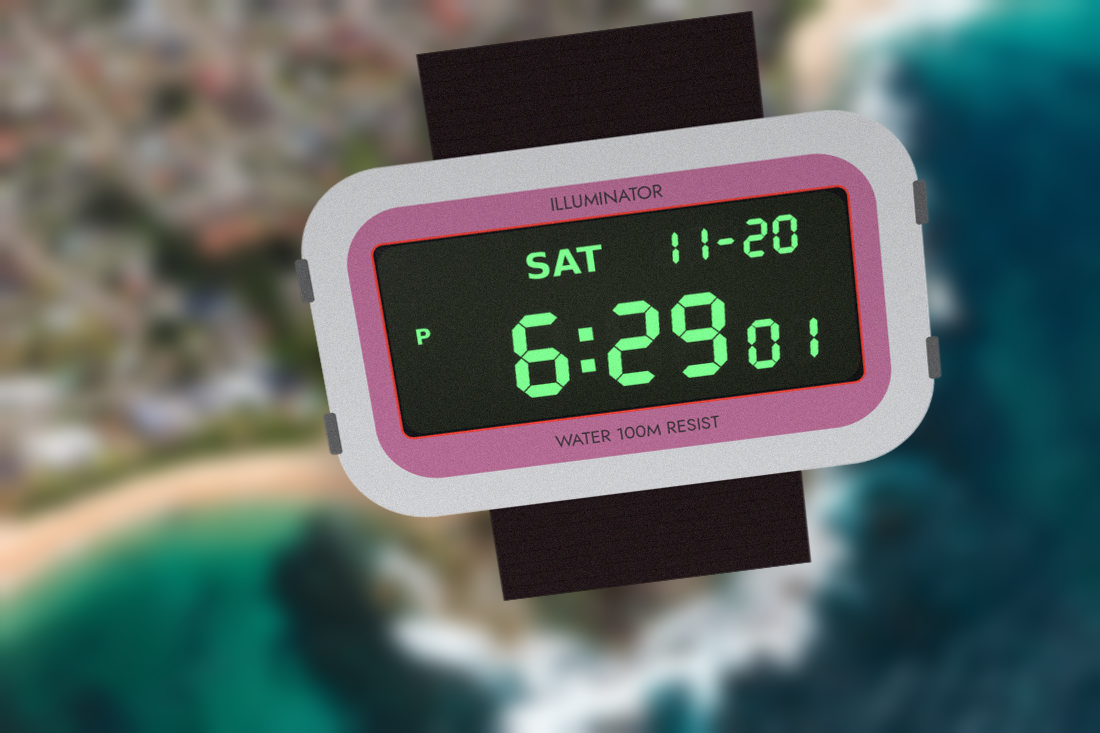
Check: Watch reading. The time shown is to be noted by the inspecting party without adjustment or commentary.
6:29:01
